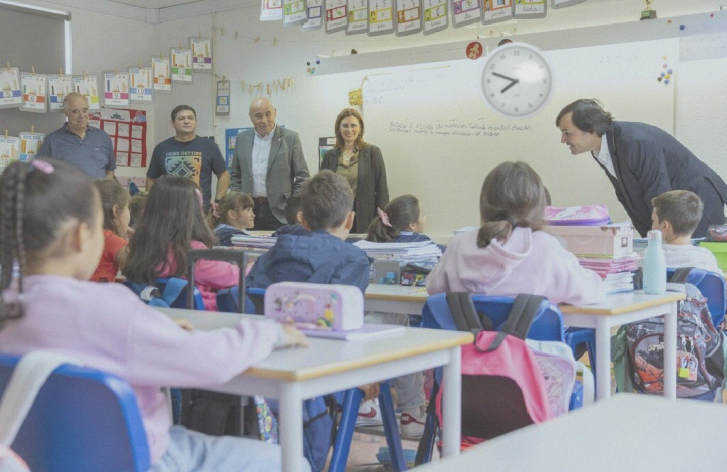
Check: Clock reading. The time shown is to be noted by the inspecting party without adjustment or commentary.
7:48
